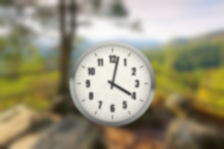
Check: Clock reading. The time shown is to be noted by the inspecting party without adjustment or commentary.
4:02
